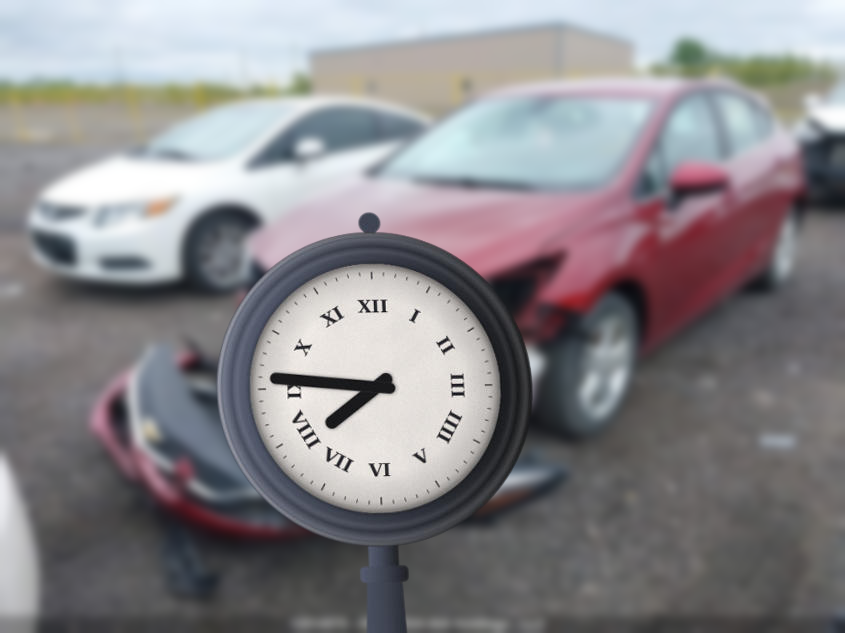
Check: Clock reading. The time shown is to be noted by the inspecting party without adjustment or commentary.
7:46
